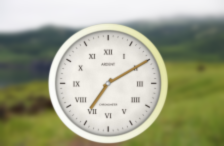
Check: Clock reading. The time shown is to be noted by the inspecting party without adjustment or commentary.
7:10
